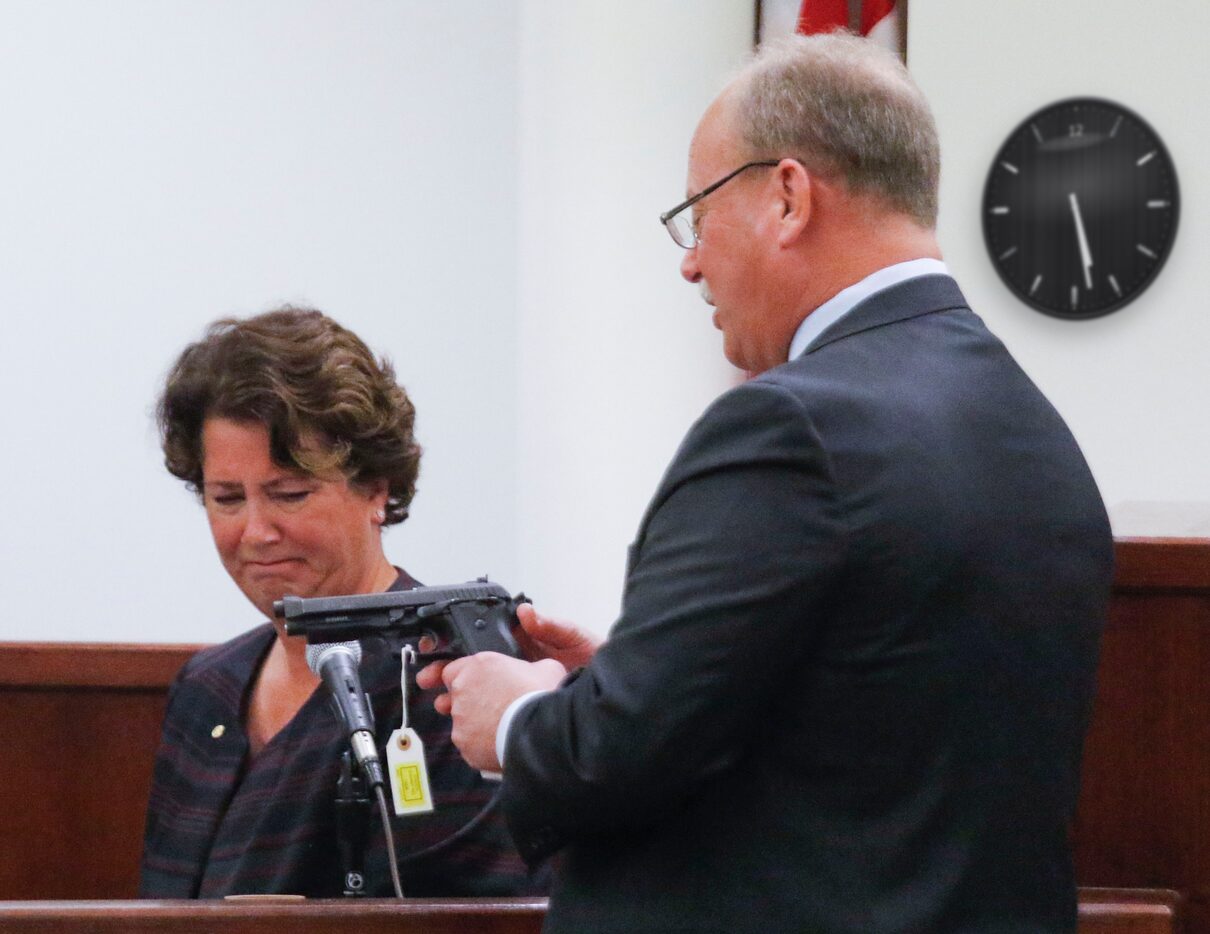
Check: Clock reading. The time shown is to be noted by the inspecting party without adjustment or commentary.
5:28
